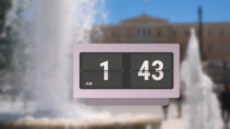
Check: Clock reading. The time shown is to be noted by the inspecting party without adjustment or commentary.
1:43
